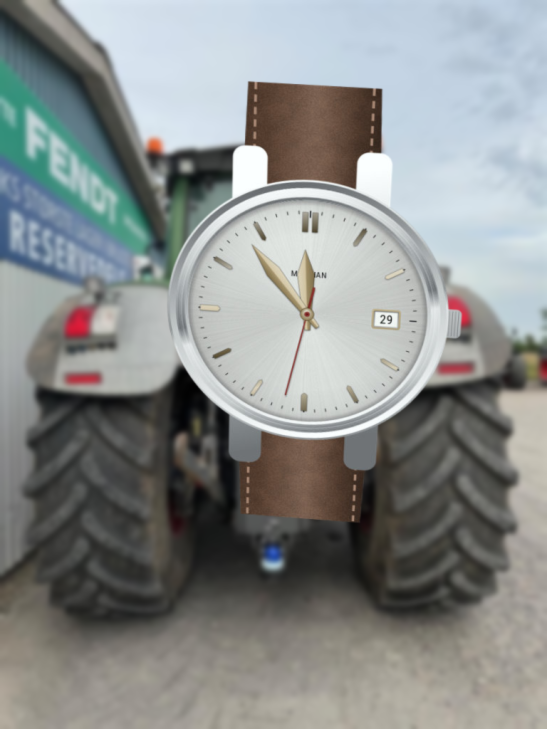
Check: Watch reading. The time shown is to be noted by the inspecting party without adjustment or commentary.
11:53:32
